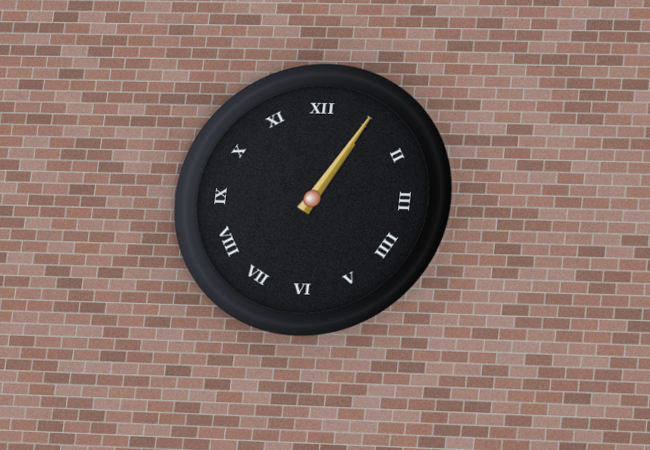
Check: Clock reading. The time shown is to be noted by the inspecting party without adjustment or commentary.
1:05
